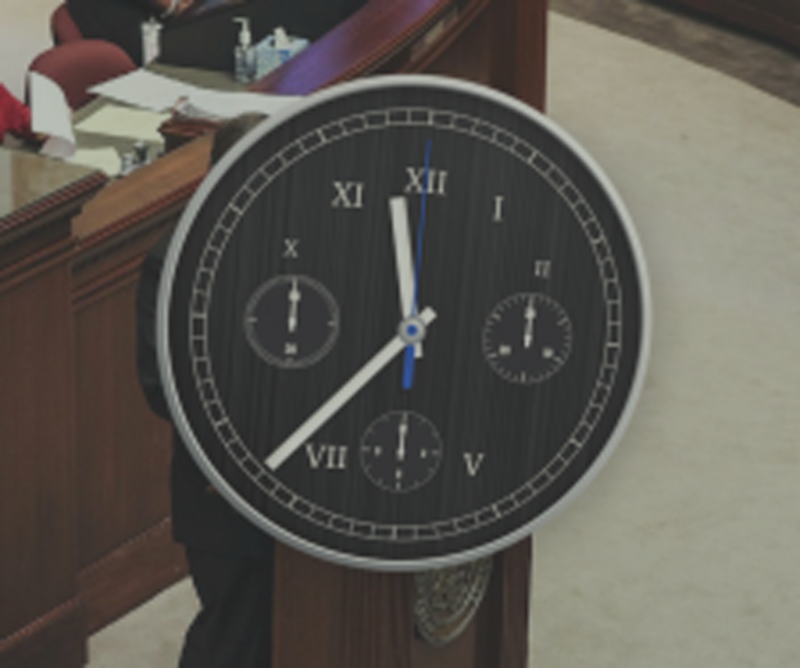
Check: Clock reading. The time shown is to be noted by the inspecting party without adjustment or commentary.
11:37
